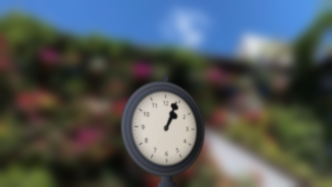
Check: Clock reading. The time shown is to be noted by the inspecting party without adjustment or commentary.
1:04
